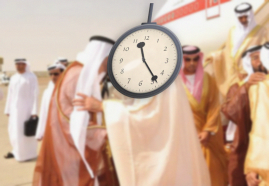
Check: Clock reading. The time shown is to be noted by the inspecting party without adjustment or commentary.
11:24
